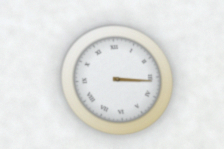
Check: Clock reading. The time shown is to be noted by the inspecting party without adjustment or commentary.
3:16
